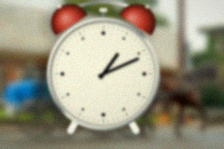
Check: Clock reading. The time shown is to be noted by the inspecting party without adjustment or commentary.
1:11
